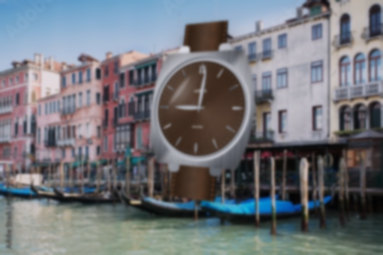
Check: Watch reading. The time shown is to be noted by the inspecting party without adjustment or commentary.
9:01
